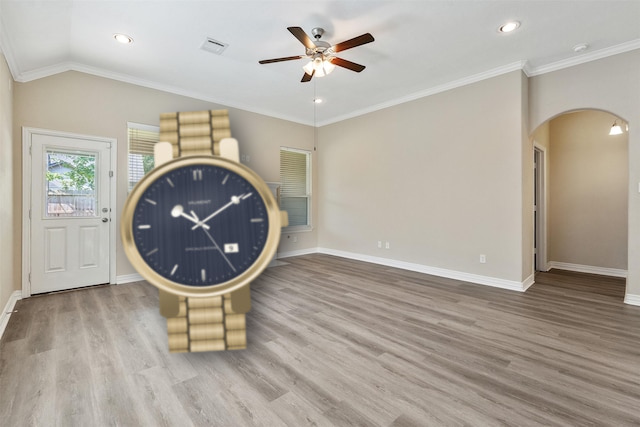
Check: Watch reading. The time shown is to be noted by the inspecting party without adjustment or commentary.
10:09:25
